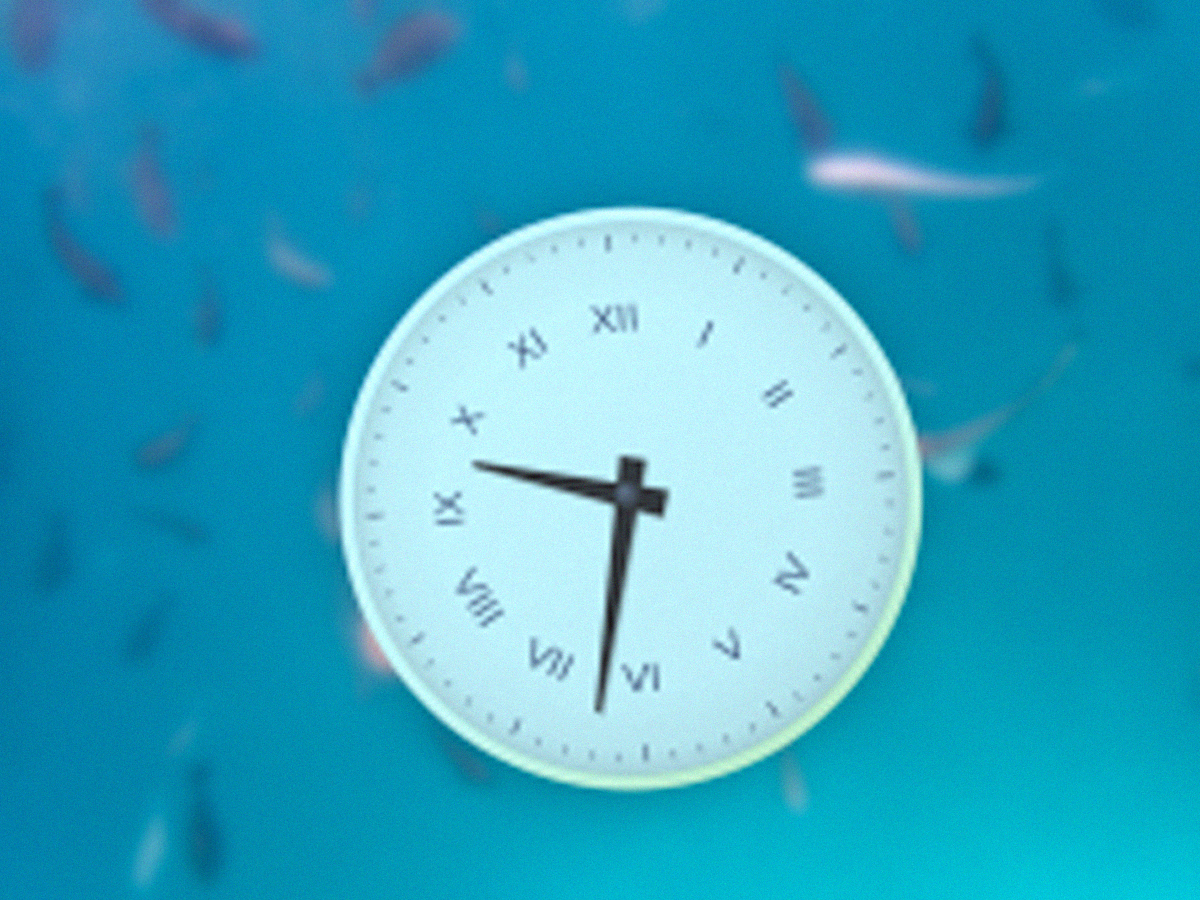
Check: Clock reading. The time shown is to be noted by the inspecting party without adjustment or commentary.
9:32
